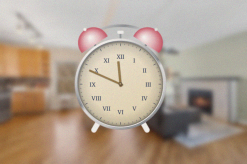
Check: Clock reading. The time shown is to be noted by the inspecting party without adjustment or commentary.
11:49
